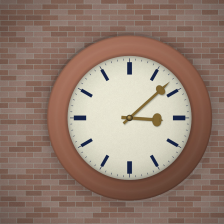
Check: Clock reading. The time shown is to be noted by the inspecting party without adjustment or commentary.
3:08
